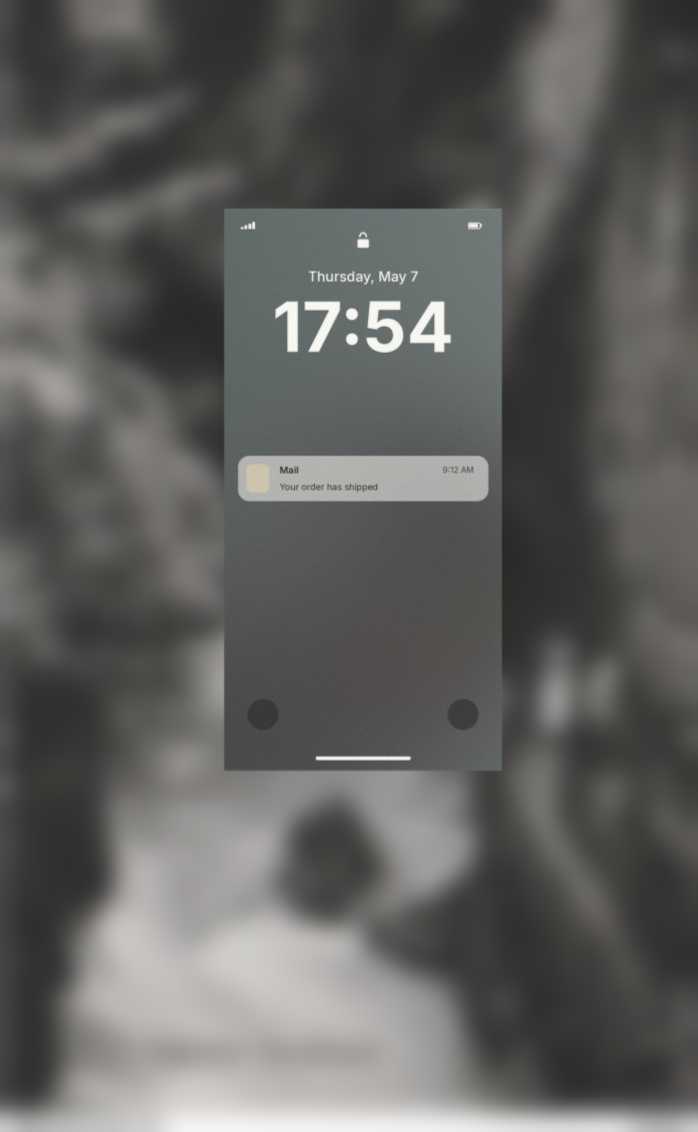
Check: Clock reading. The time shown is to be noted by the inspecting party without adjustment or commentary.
17:54
